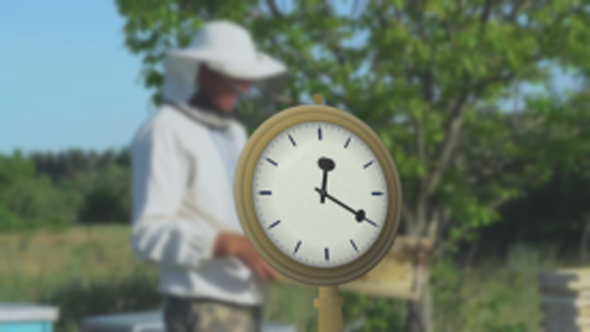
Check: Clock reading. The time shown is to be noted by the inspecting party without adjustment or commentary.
12:20
